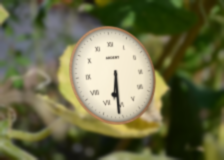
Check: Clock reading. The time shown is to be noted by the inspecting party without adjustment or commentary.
6:31
